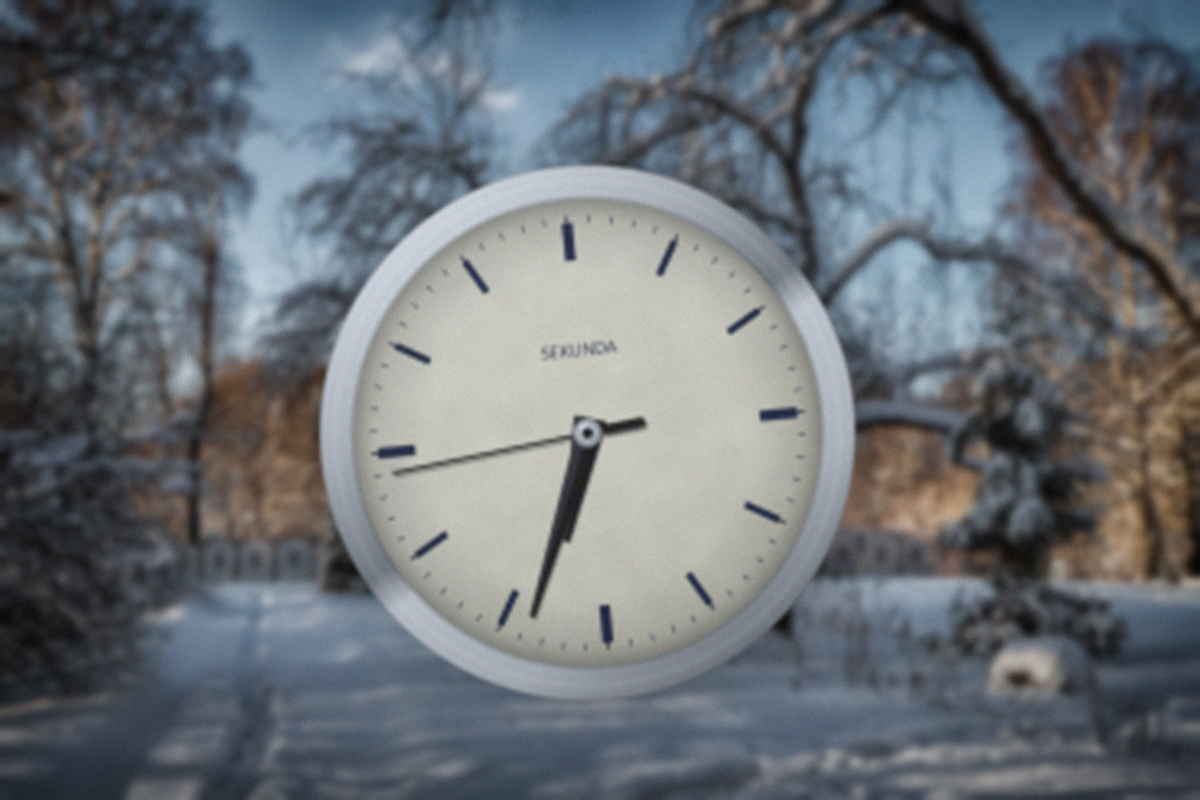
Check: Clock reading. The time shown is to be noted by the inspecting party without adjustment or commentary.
6:33:44
